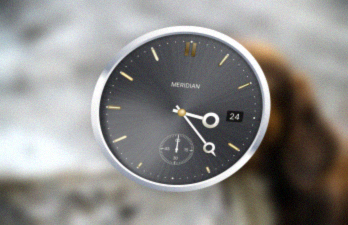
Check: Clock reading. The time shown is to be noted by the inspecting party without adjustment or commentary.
3:23
